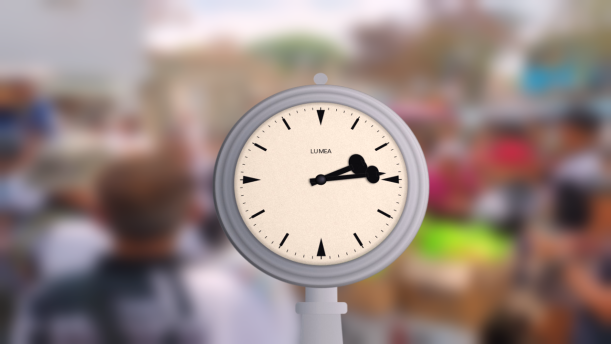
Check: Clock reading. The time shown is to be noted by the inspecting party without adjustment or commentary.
2:14
